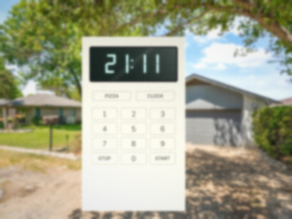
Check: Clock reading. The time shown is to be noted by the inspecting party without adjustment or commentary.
21:11
